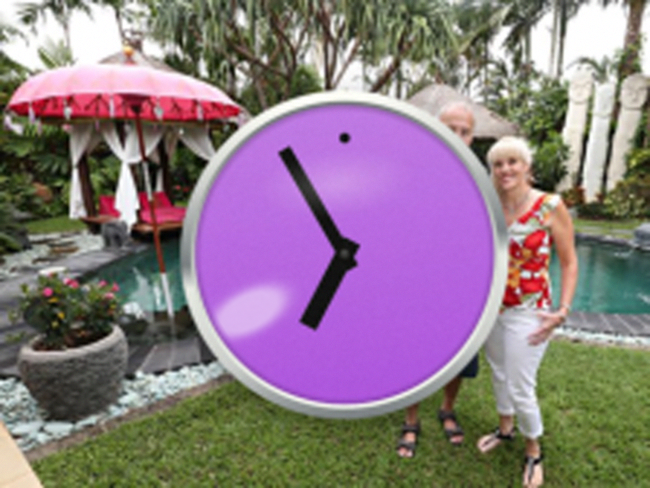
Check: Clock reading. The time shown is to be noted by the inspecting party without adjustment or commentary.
6:55
